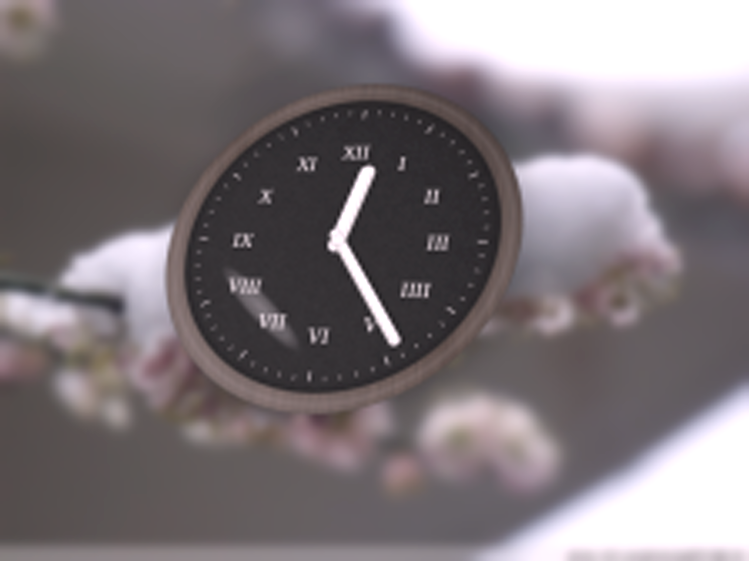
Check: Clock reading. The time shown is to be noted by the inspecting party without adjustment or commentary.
12:24
